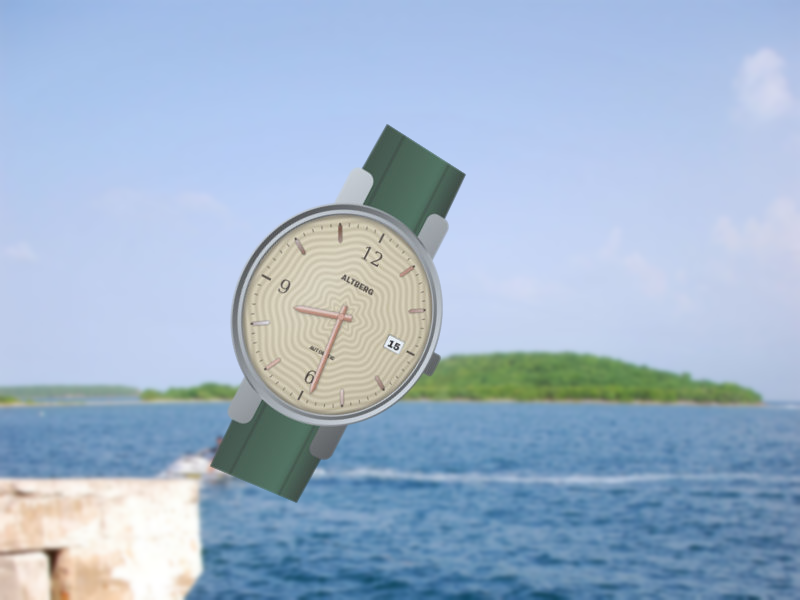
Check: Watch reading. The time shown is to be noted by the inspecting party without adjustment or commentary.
8:29
